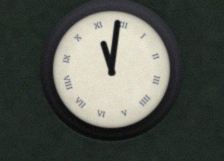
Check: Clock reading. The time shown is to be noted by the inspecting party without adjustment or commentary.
10:59
